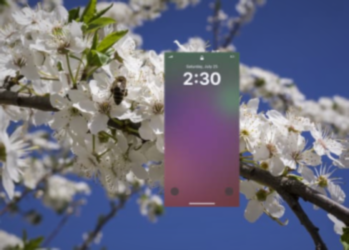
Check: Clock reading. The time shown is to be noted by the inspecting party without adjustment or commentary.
2:30
